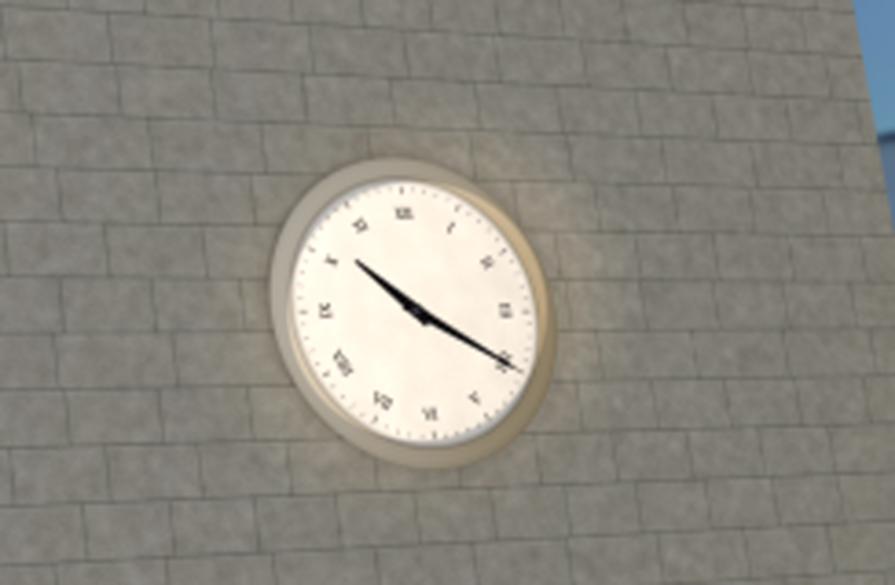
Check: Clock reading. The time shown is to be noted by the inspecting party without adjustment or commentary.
10:20
